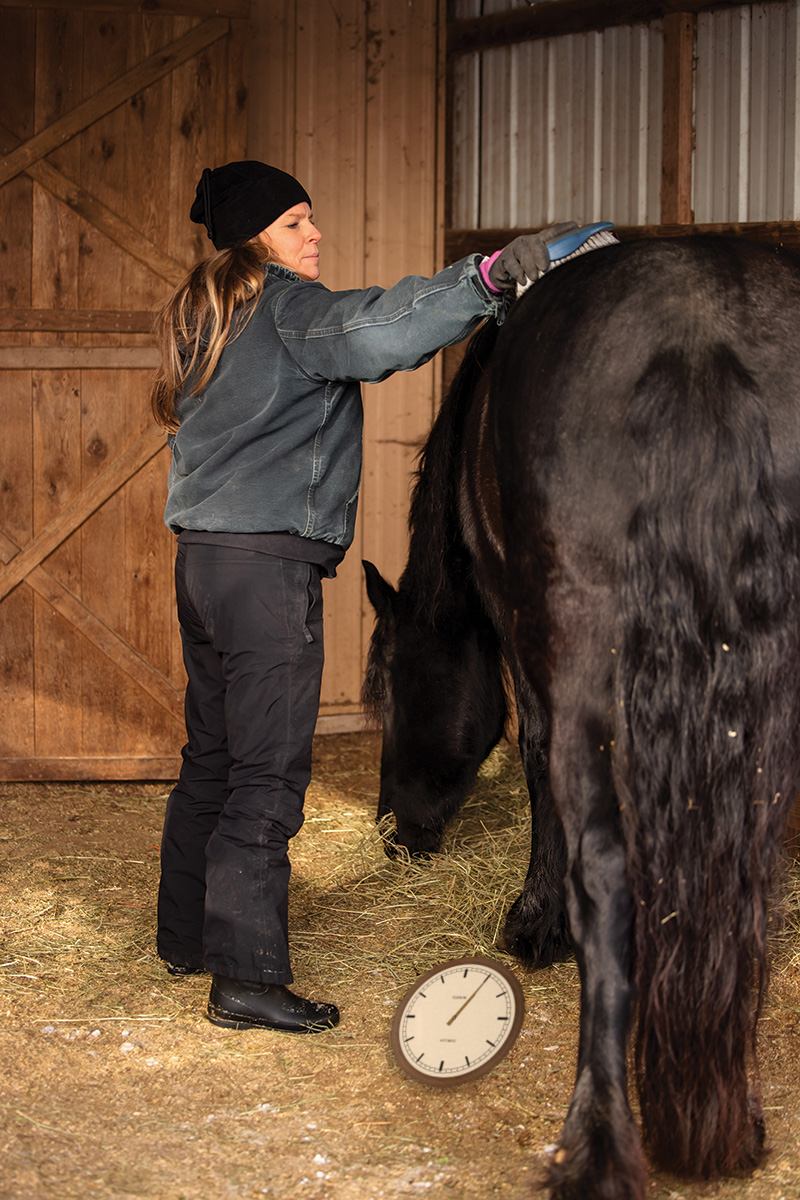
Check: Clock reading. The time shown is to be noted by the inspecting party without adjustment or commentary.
1:05
